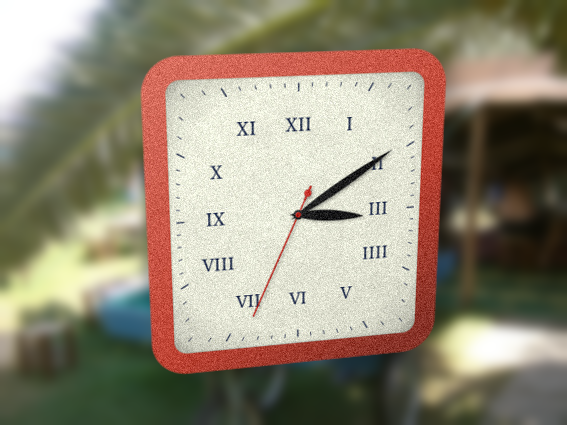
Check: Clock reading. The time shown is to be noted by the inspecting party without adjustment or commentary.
3:09:34
